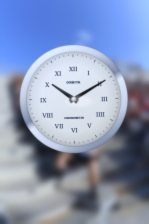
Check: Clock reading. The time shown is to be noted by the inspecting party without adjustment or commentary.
10:10
